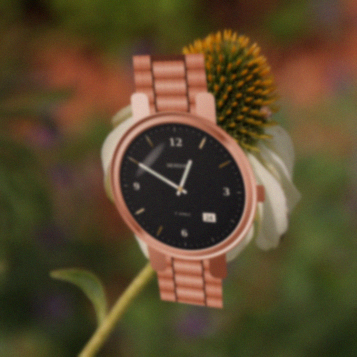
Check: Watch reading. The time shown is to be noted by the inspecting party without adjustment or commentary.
12:50
